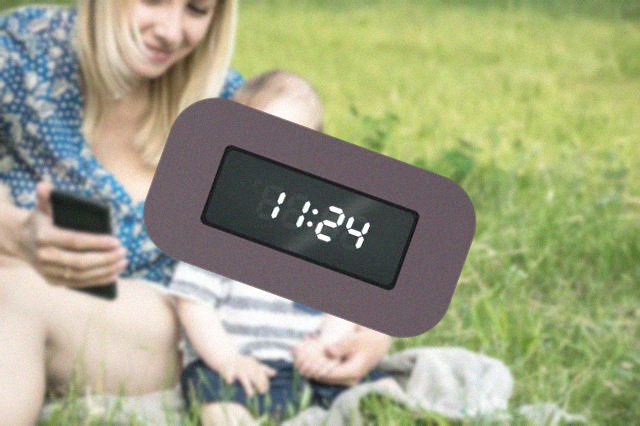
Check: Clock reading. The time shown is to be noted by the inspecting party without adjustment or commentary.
11:24
